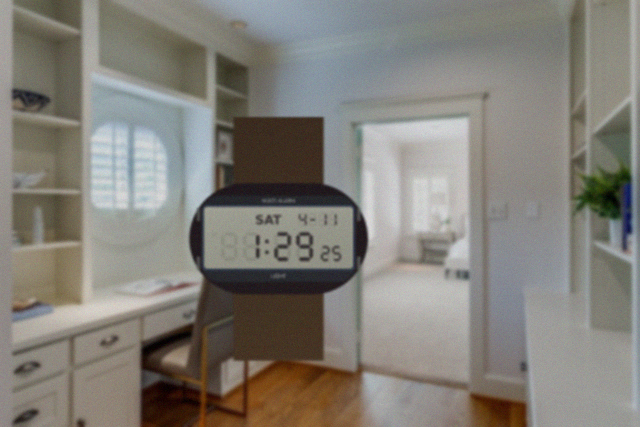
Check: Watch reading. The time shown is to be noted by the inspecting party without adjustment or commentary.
1:29:25
